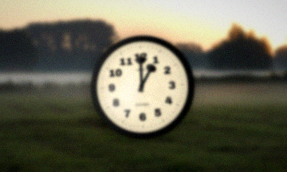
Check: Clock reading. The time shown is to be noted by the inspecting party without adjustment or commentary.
1:00
